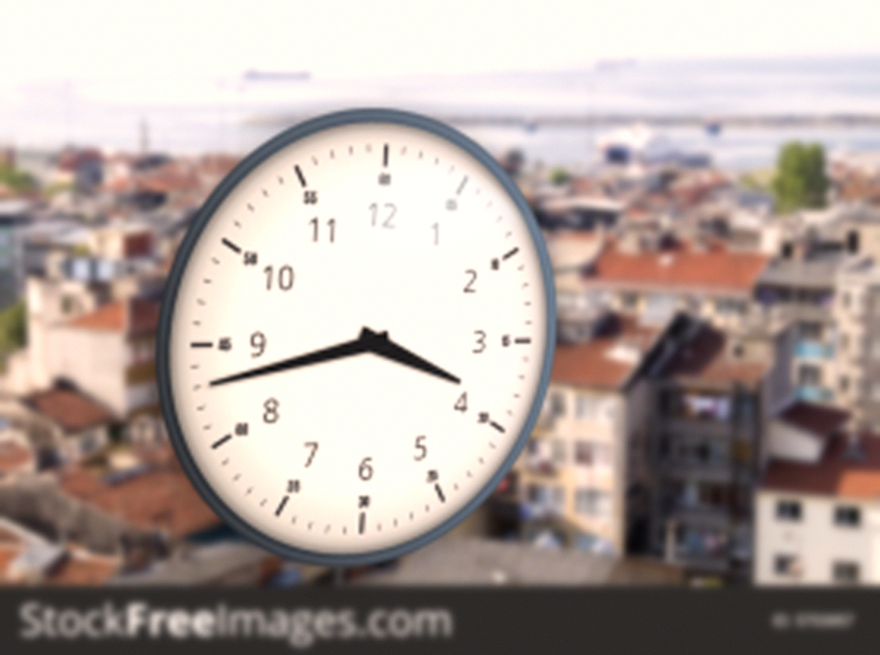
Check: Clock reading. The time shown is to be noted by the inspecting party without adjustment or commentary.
3:43
